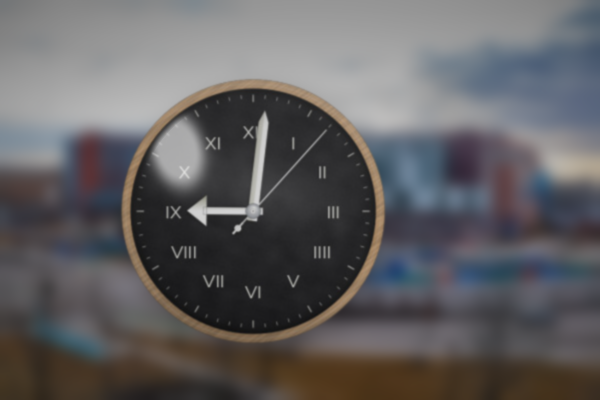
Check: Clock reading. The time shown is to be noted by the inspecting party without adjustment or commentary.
9:01:07
